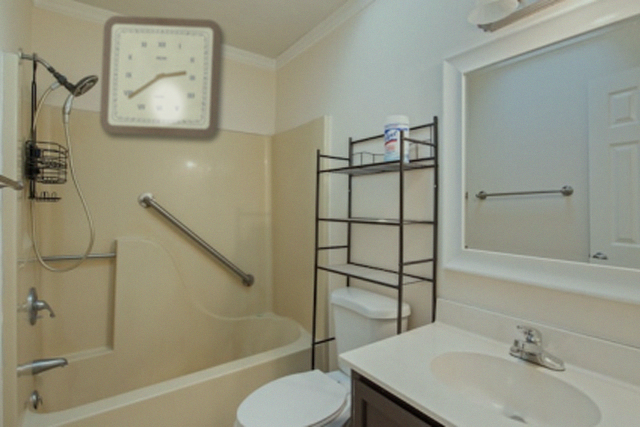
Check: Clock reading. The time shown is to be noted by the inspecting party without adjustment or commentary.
2:39
